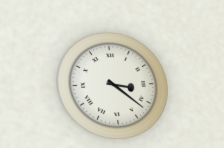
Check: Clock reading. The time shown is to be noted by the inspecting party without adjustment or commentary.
3:22
